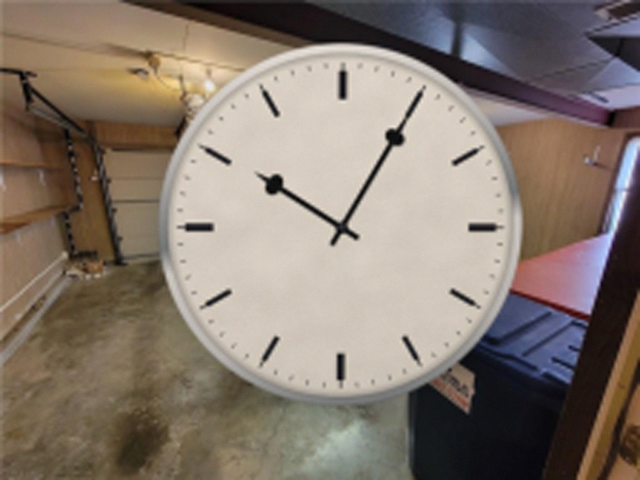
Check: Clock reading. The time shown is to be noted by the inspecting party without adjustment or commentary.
10:05
